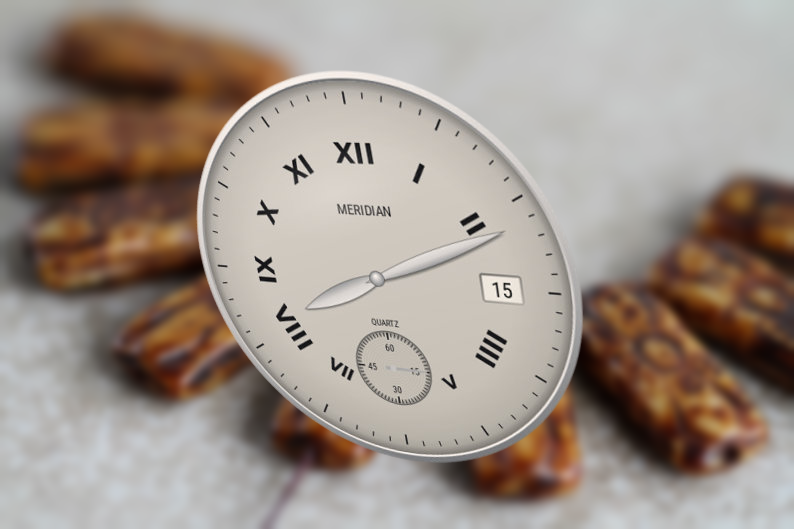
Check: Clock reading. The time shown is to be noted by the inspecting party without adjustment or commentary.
8:11:15
